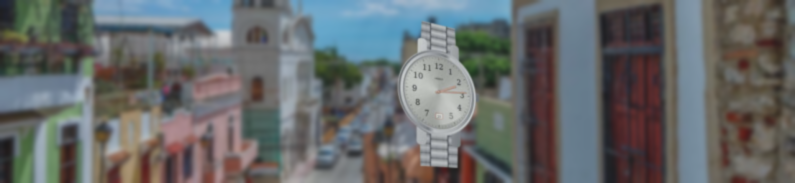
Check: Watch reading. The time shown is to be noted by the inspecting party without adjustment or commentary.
2:14
